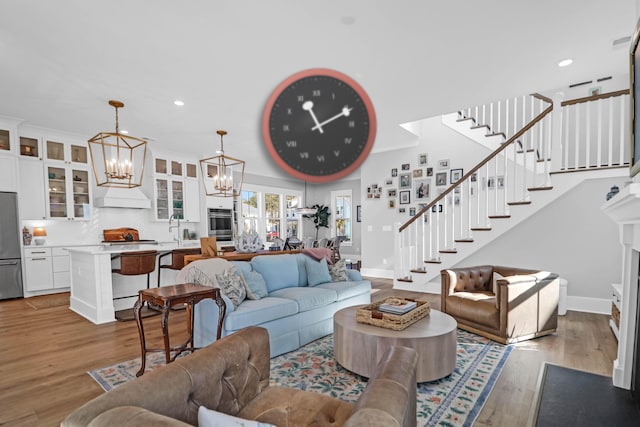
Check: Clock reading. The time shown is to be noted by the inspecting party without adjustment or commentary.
11:11
